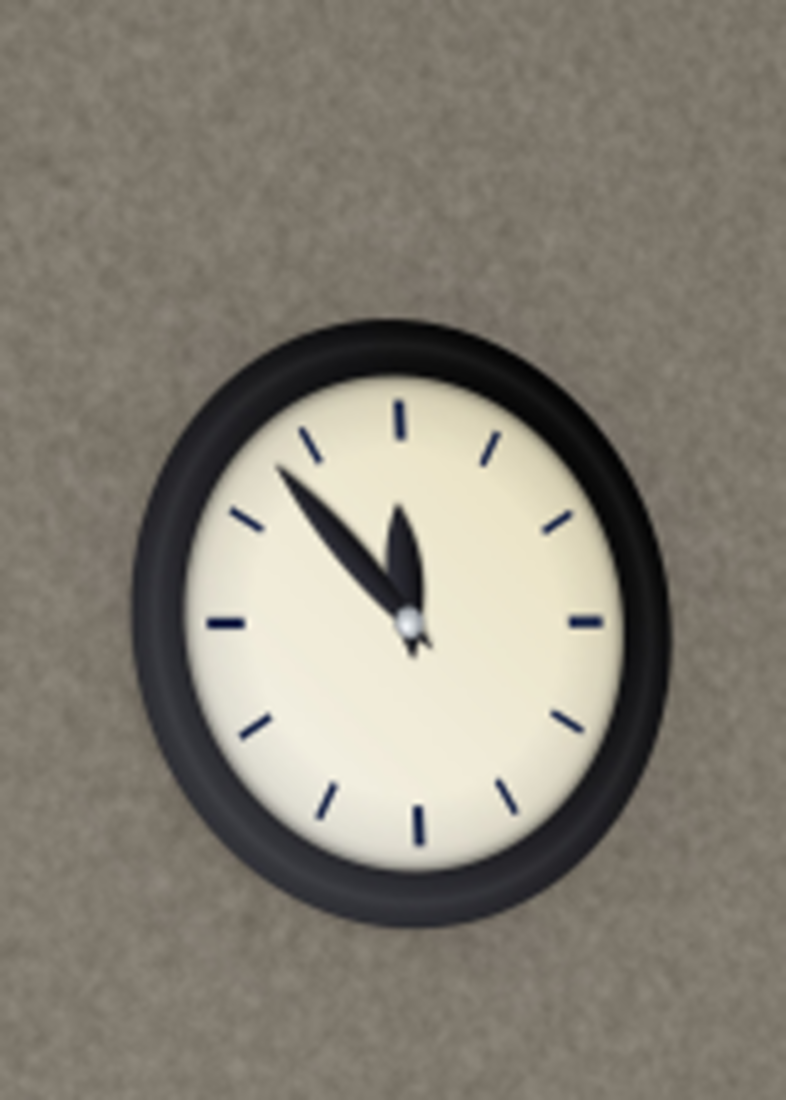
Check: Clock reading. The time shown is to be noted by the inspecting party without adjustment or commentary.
11:53
